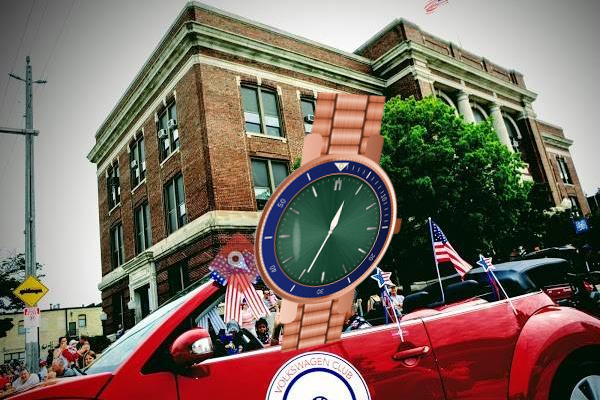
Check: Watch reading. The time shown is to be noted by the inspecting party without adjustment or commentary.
12:34
